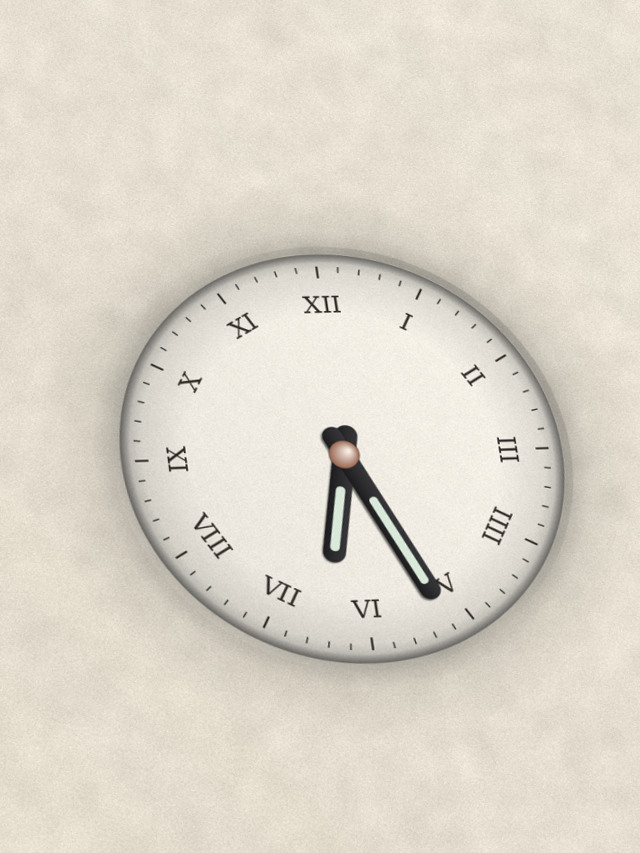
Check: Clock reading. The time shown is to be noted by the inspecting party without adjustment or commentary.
6:26
